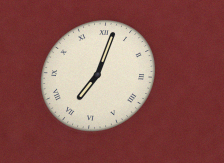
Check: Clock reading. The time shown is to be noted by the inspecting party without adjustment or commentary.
7:02
